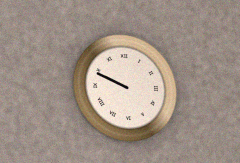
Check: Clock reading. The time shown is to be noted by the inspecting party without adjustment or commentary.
9:49
